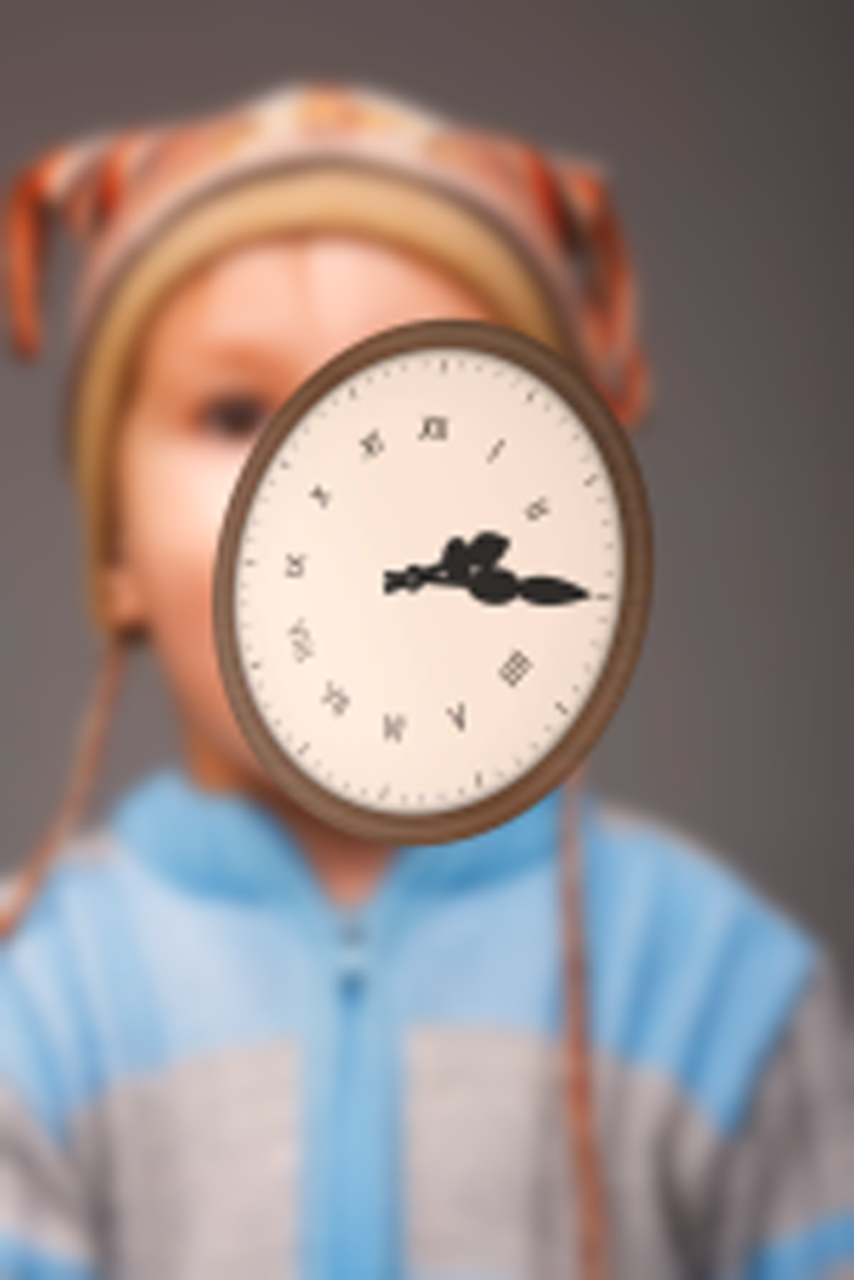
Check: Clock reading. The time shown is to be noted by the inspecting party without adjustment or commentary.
2:15
